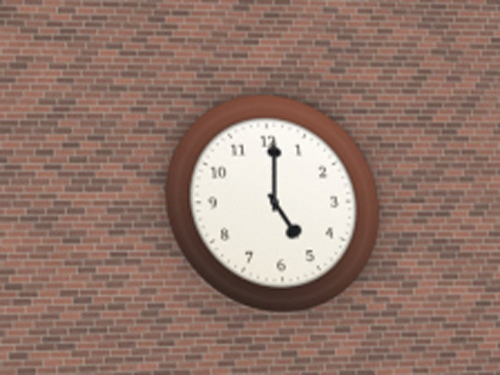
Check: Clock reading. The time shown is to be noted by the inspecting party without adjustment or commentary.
5:01
